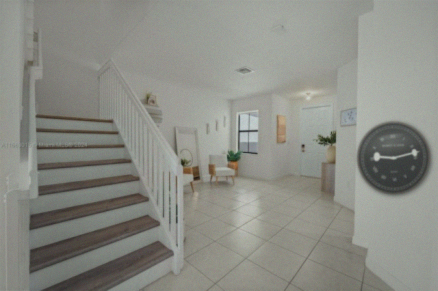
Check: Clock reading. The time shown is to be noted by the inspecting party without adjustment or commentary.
9:13
